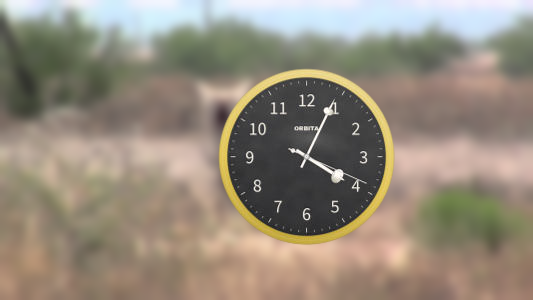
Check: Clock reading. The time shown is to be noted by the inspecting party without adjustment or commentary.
4:04:19
